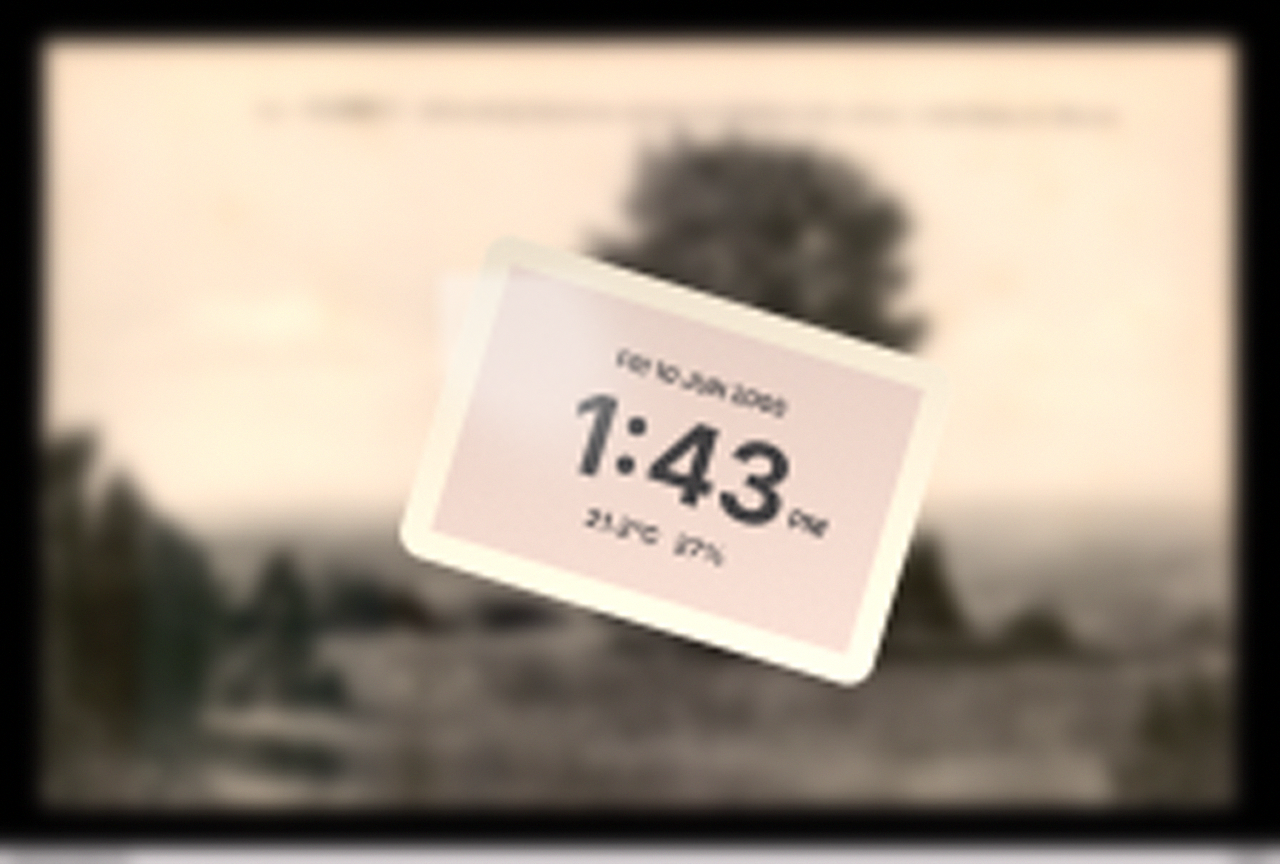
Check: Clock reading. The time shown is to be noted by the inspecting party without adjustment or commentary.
1:43
